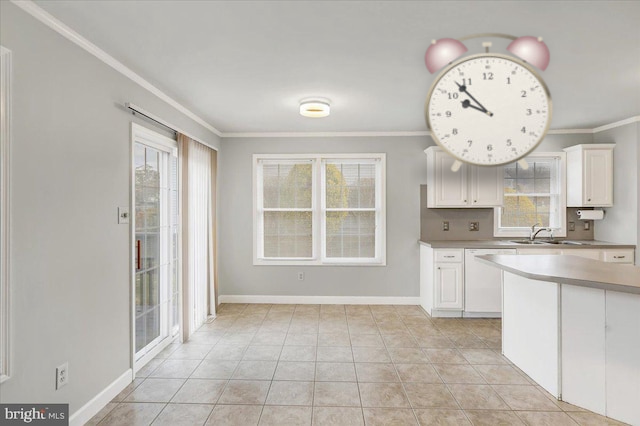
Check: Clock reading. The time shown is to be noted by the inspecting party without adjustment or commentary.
9:53
